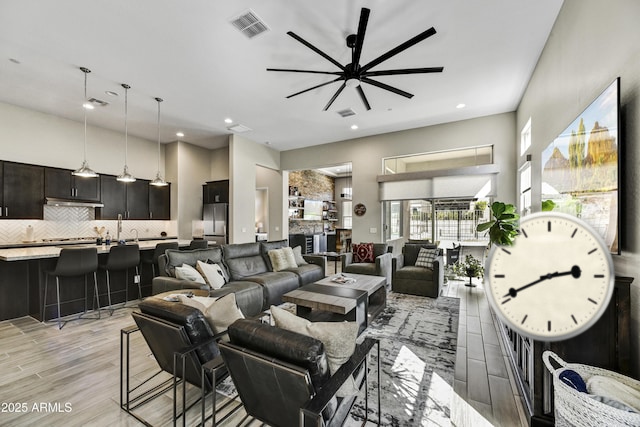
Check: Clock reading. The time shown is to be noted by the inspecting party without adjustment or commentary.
2:41
